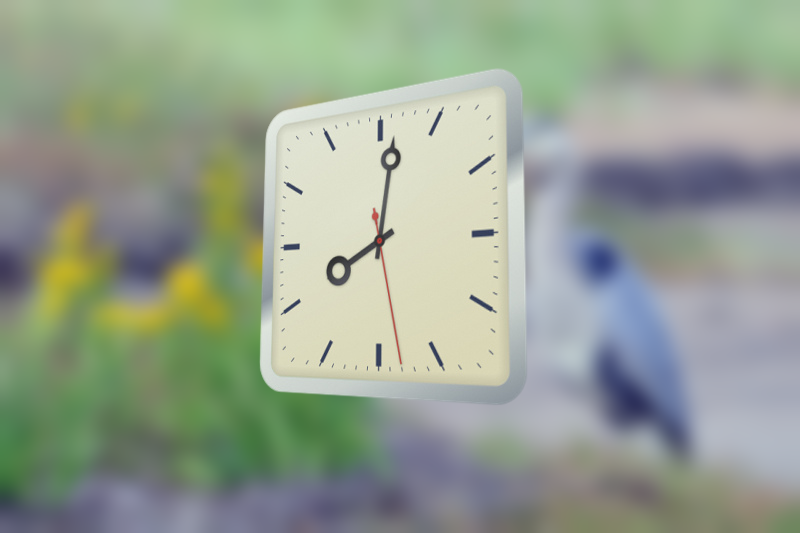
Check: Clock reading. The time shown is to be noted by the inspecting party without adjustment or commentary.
8:01:28
